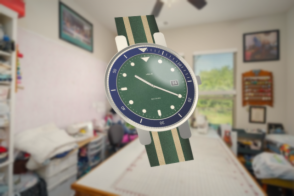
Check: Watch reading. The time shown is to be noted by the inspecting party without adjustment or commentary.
10:20
